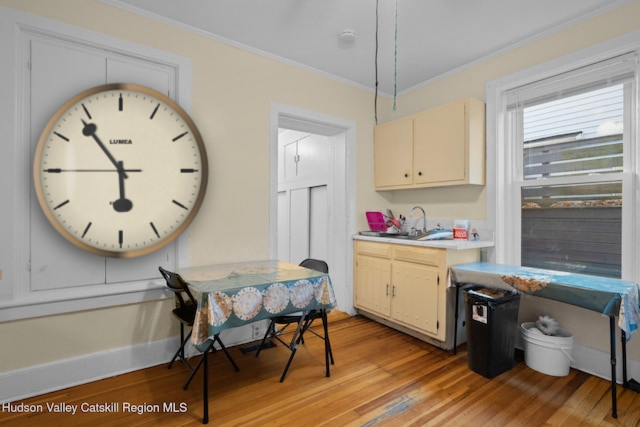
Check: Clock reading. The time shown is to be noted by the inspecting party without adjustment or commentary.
5:53:45
